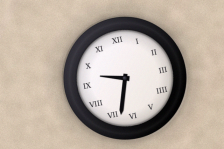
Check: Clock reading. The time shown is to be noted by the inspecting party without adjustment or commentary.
9:33
